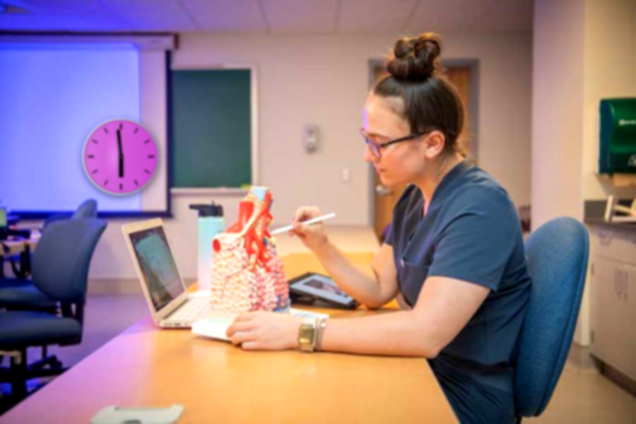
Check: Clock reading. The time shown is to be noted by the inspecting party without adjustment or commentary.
5:59
